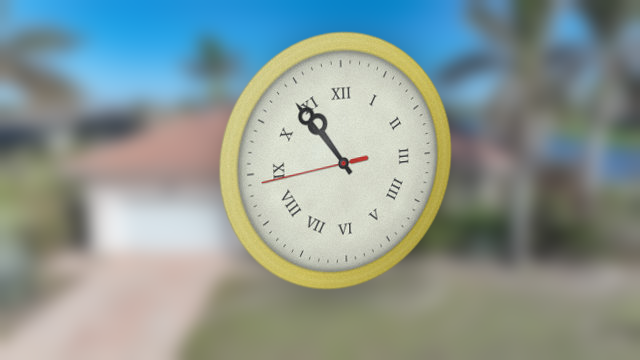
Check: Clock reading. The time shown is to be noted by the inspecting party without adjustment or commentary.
10:53:44
